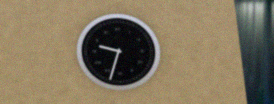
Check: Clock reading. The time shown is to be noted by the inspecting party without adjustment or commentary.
9:33
